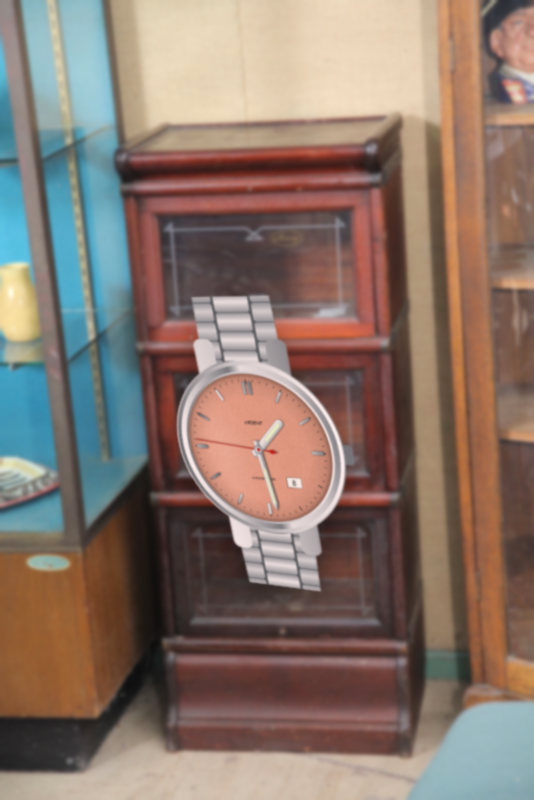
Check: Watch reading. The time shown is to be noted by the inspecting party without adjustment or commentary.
1:28:46
